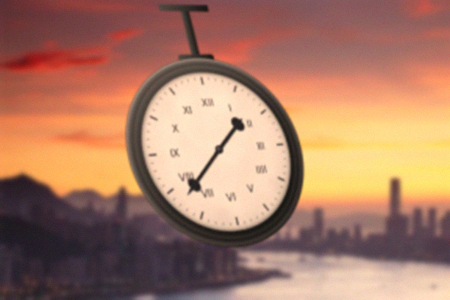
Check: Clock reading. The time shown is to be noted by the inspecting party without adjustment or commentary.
1:38
